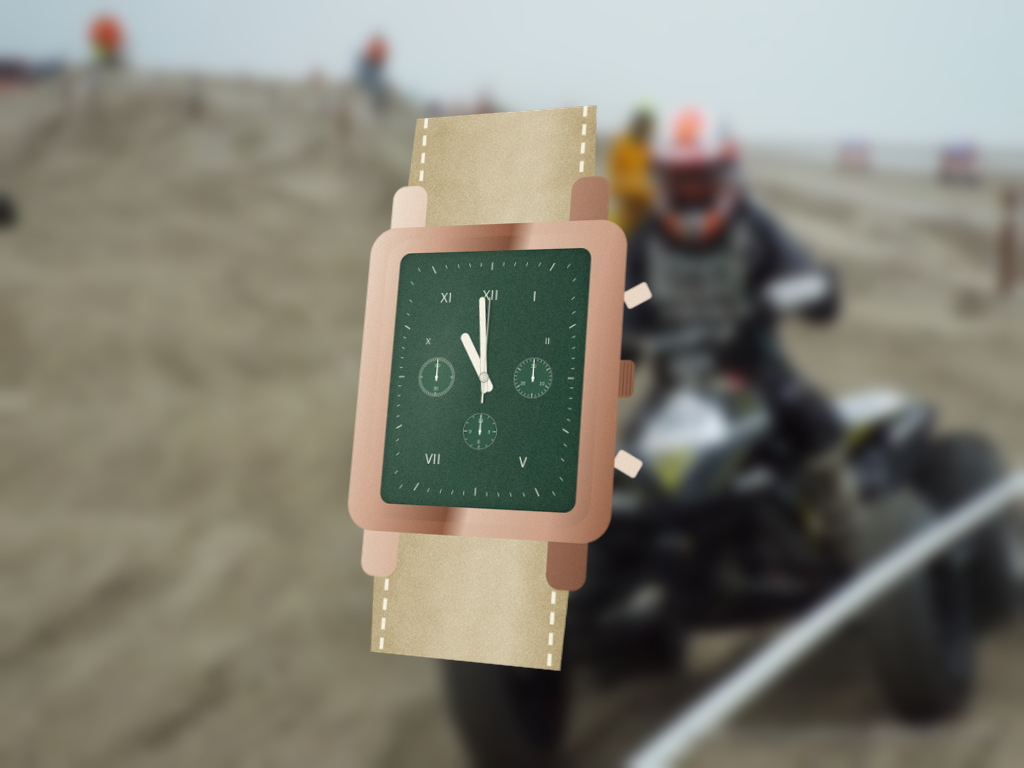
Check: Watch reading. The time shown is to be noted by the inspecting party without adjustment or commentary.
10:59
